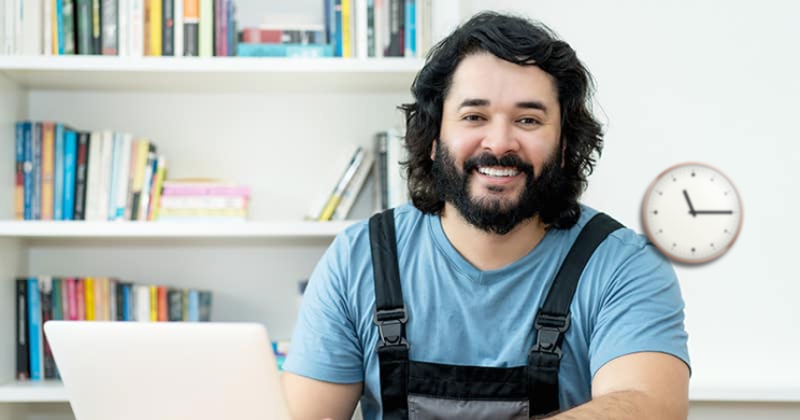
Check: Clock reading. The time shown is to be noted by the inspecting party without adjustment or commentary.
11:15
